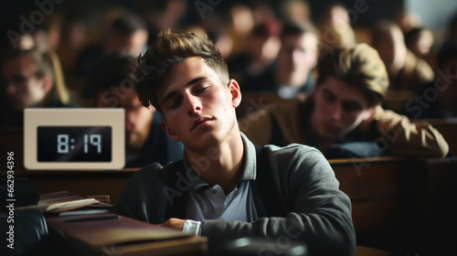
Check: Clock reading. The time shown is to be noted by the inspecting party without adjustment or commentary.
8:19
